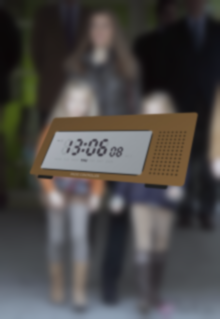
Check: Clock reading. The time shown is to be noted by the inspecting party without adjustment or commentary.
13:06
